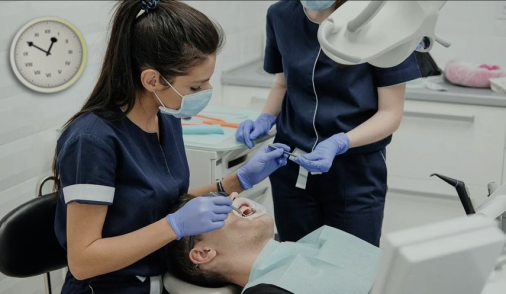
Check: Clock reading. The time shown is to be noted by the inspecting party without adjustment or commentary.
12:50
